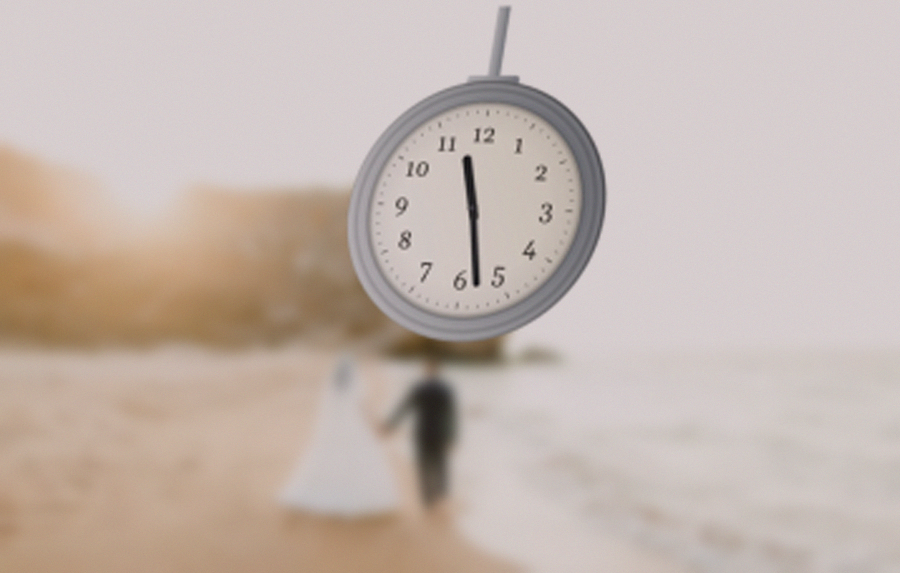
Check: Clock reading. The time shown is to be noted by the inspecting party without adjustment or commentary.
11:28
